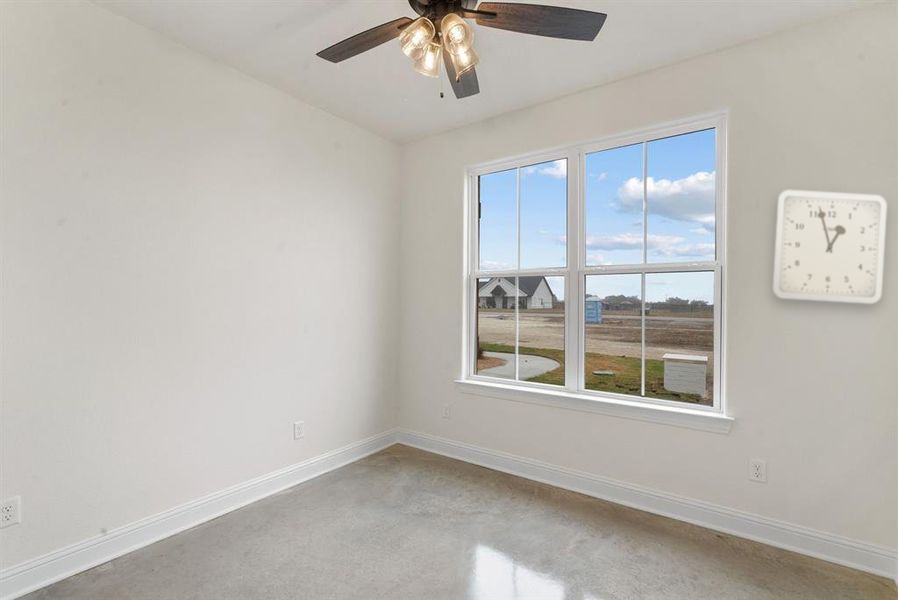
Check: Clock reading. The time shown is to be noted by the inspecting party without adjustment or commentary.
12:57
